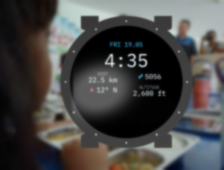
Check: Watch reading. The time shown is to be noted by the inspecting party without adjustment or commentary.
4:35
